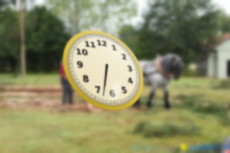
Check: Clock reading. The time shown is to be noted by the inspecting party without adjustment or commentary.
6:33
